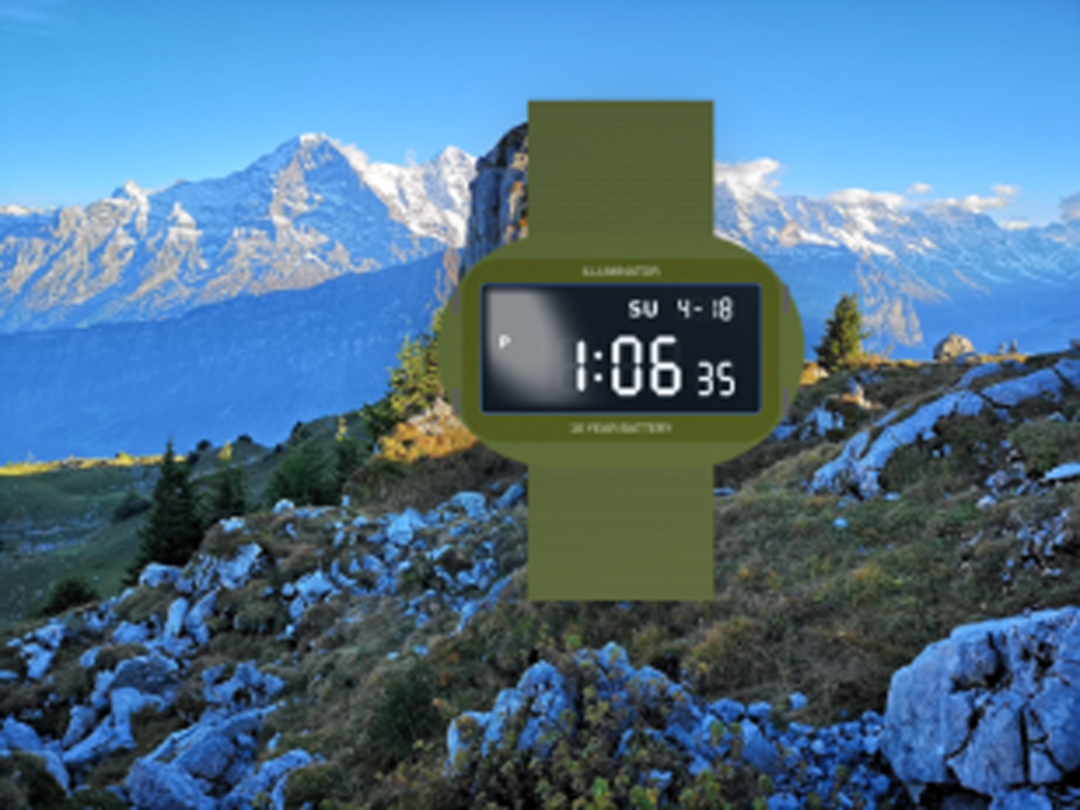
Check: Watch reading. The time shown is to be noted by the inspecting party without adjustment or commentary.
1:06:35
